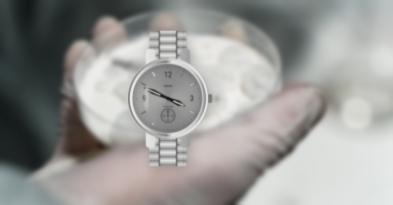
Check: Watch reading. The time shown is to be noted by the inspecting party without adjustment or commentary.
3:49
